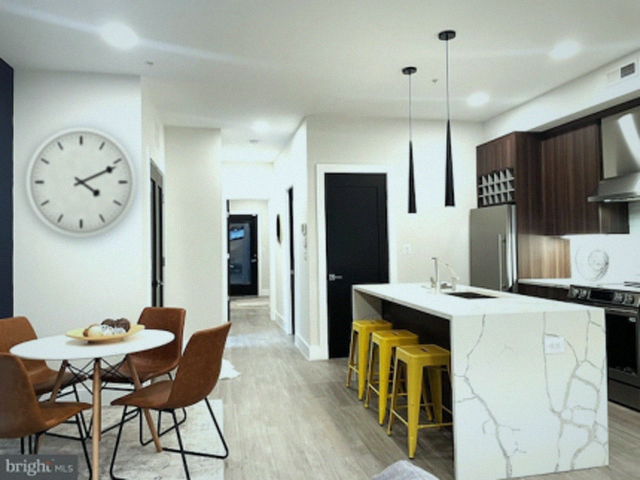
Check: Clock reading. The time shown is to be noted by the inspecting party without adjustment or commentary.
4:11
